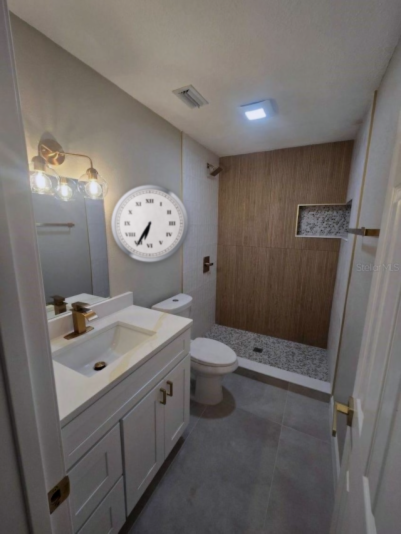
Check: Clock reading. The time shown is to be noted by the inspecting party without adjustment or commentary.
6:35
